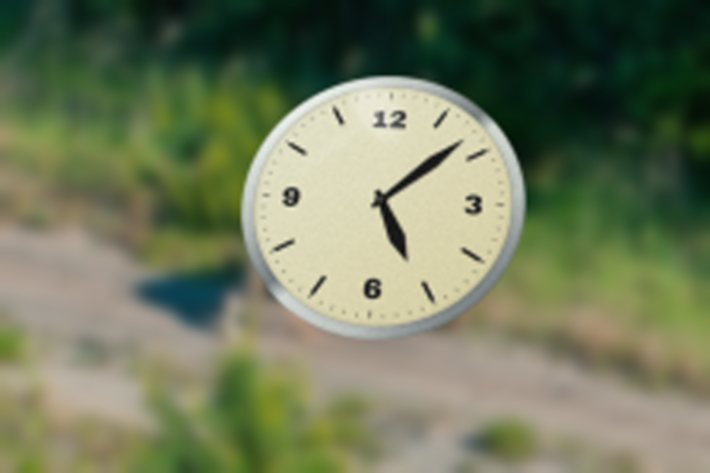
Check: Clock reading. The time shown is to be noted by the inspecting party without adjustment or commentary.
5:08
